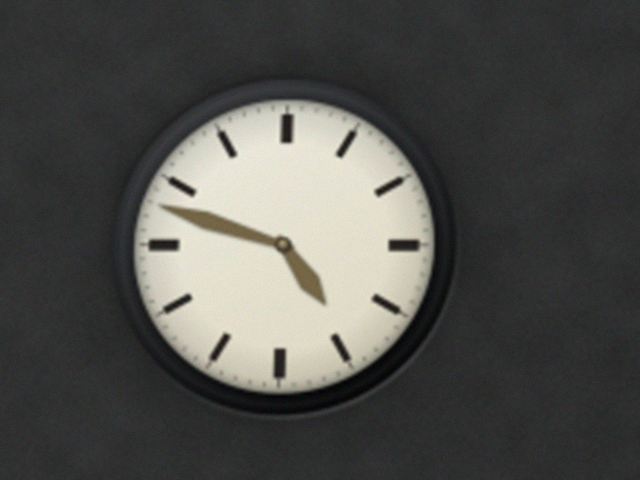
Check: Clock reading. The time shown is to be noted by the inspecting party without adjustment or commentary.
4:48
